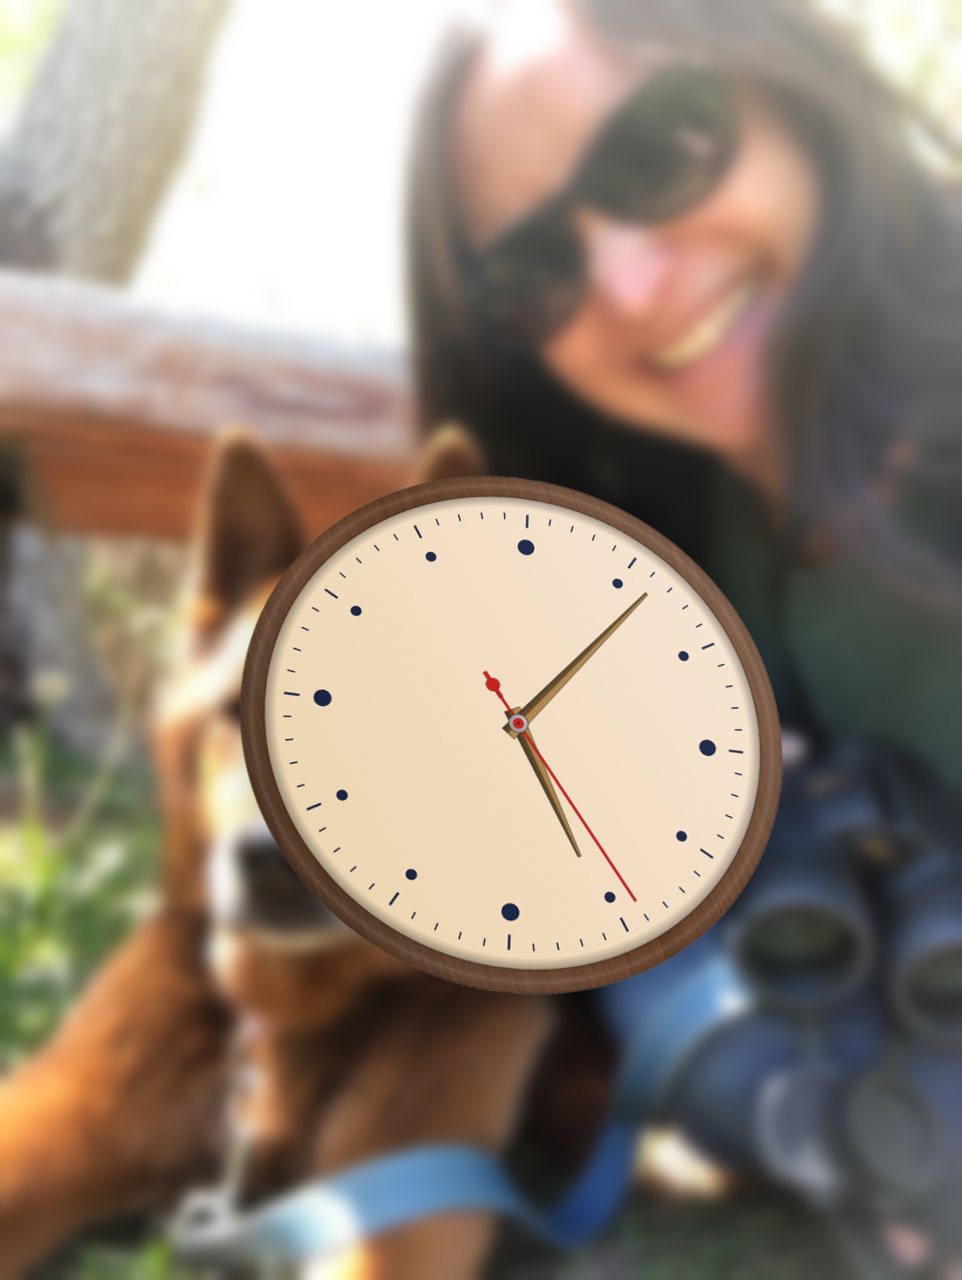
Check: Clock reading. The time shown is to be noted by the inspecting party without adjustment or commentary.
5:06:24
